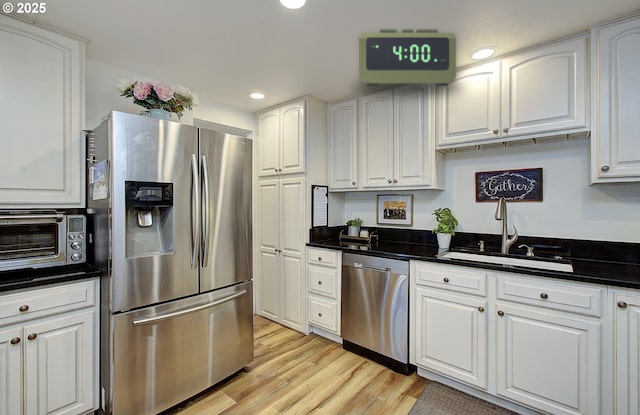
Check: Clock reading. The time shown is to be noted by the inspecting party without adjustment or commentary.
4:00
